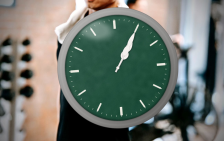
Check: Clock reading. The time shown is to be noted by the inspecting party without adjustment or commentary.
1:05
